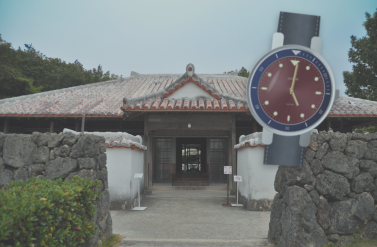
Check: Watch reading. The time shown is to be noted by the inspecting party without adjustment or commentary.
5:01
